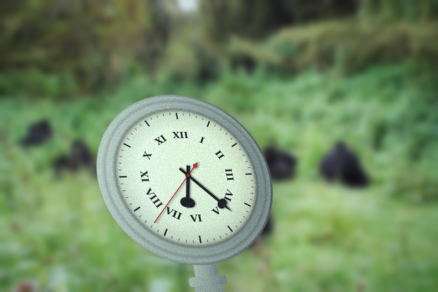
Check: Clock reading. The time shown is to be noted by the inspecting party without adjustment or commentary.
6:22:37
